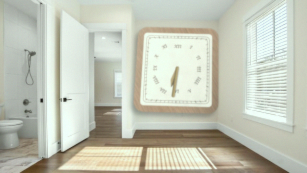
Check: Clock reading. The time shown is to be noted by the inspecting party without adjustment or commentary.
6:31
